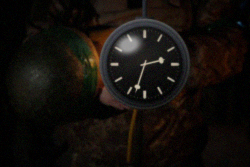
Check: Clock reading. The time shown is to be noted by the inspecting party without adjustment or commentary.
2:33
